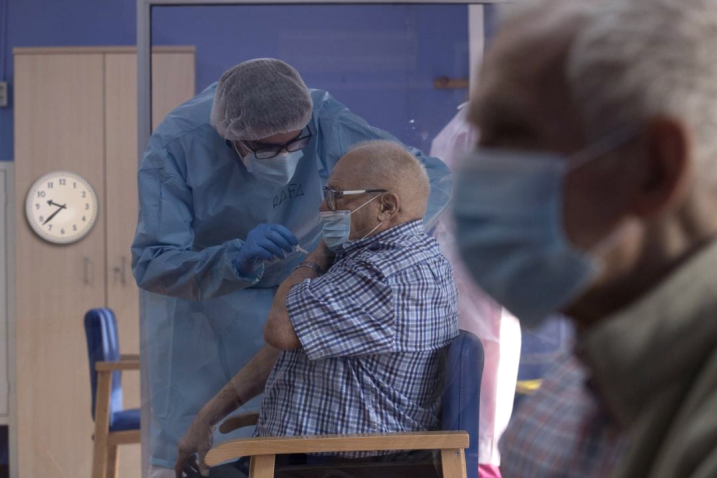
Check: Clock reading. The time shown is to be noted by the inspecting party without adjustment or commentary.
9:38
